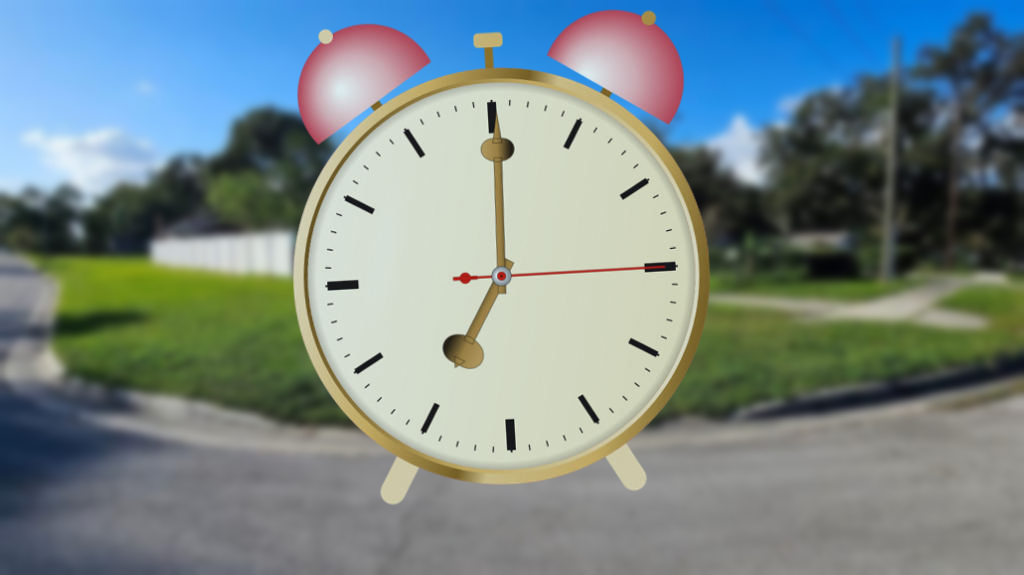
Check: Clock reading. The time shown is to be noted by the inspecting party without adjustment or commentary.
7:00:15
